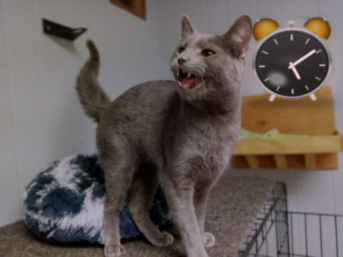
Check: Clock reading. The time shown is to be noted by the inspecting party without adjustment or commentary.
5:09
